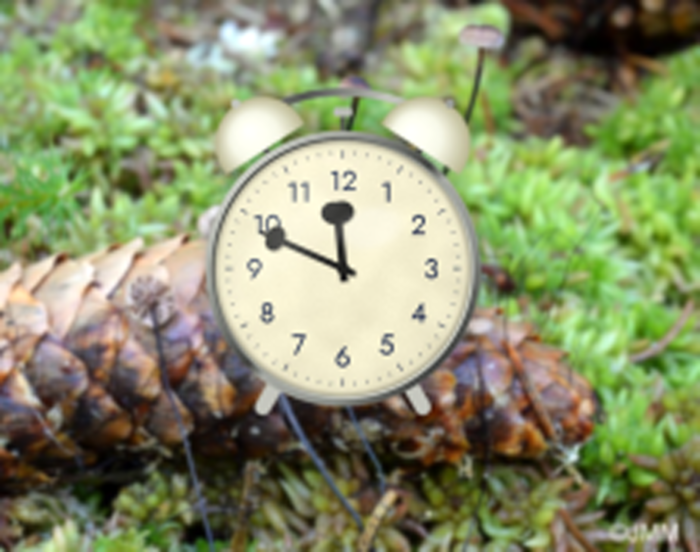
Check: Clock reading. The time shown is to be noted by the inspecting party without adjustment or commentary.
11:49
